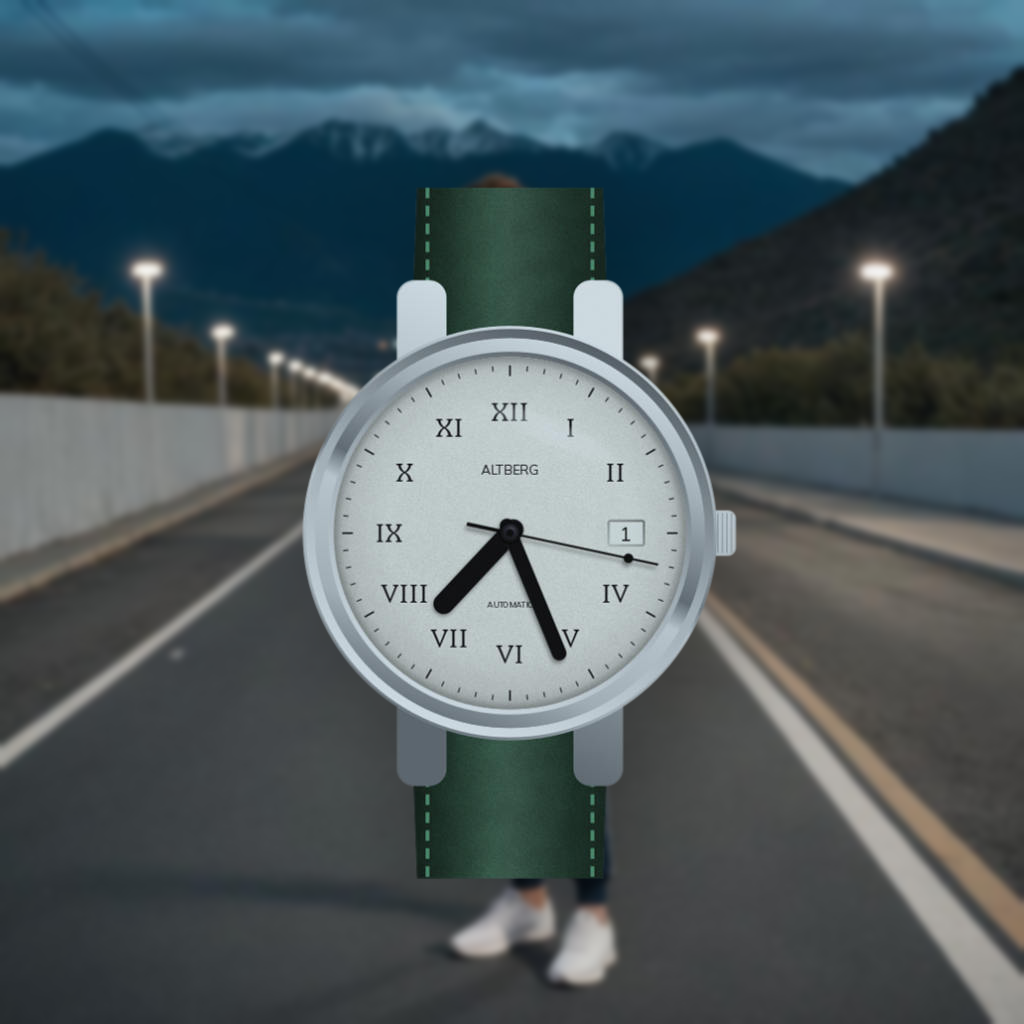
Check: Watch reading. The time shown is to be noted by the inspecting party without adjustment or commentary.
7:26:17
